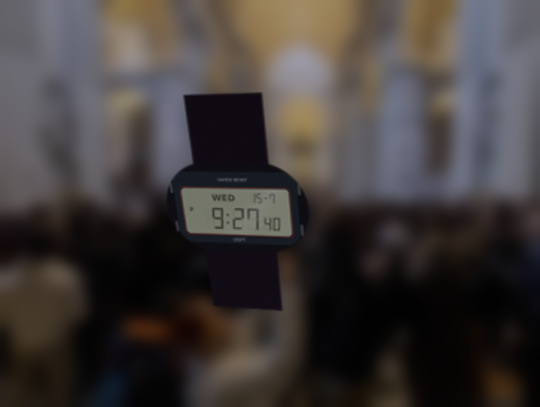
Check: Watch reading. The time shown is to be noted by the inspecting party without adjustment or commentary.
9:27:40
